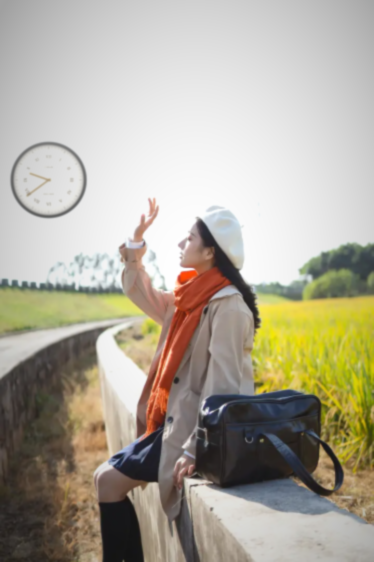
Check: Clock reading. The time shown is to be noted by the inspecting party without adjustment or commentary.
9:39
